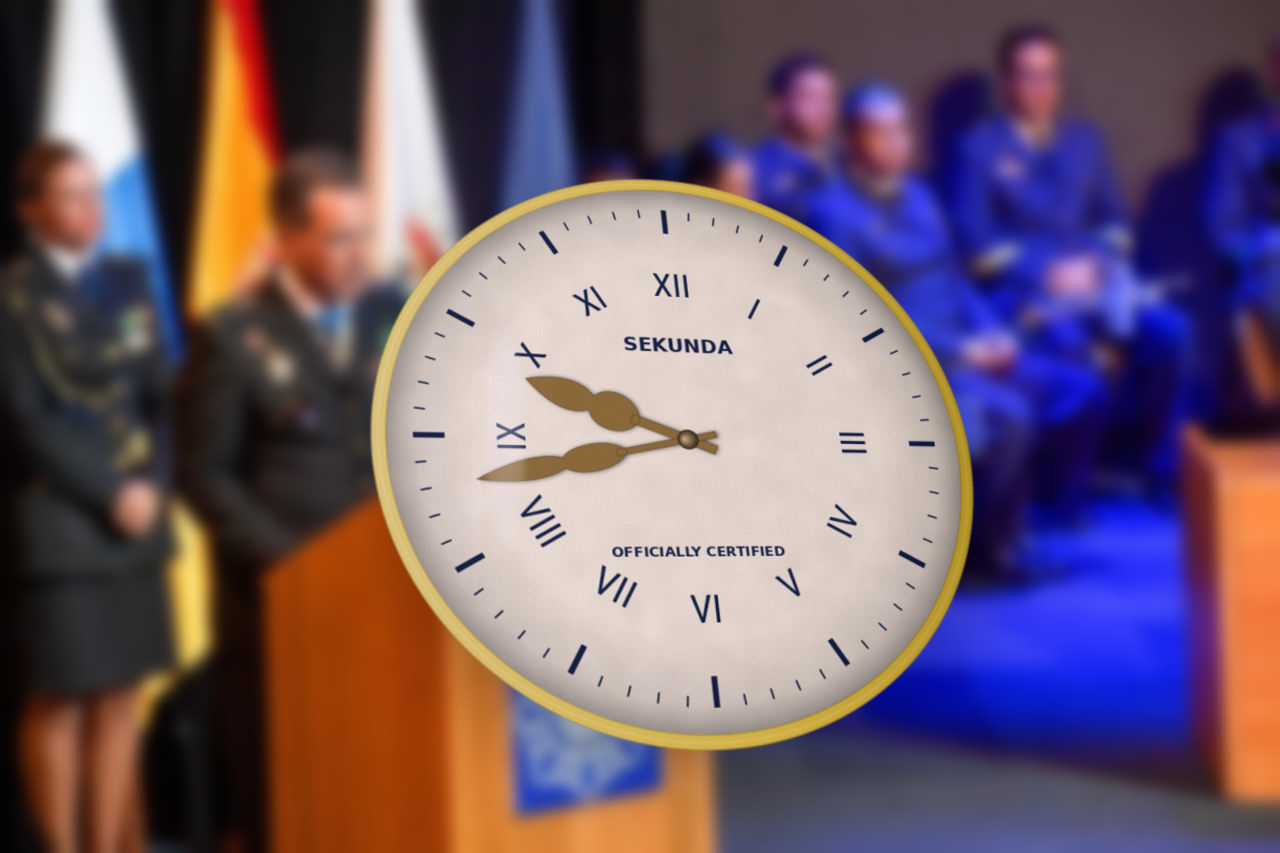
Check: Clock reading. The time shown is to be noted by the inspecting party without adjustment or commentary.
9:43
